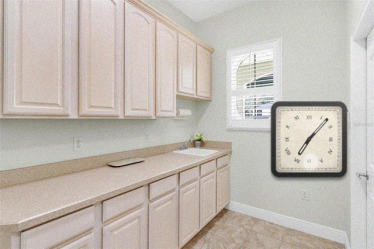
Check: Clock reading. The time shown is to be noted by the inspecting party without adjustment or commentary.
7:07
